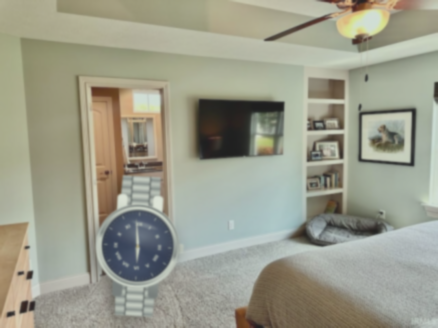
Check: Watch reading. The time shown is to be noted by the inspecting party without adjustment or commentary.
5:59
